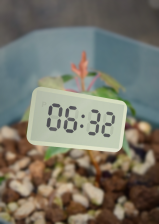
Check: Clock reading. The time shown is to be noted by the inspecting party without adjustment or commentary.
6:32
